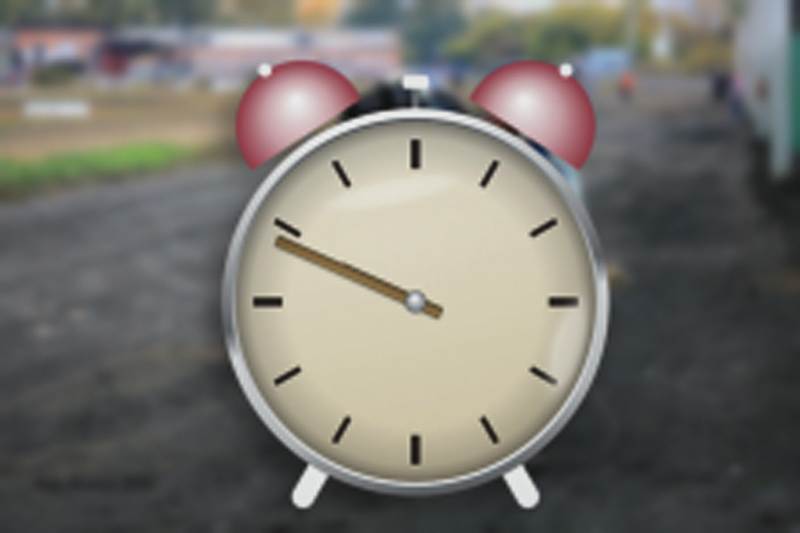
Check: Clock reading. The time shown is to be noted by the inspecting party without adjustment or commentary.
9:49
